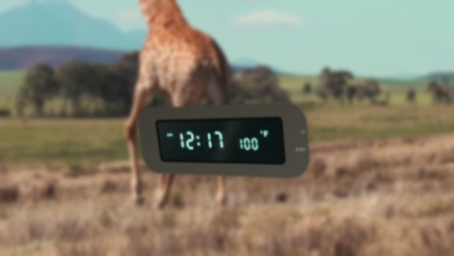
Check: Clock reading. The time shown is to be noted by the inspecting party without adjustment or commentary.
12:17
